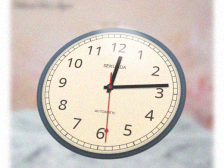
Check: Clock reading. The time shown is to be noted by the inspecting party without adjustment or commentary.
12:13:29
